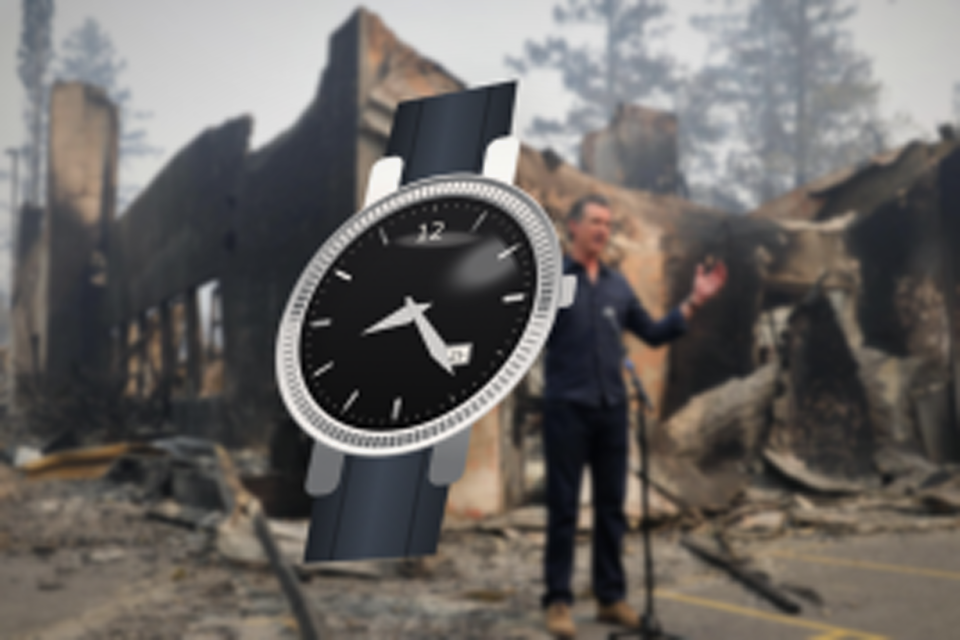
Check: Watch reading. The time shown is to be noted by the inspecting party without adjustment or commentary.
8:24
